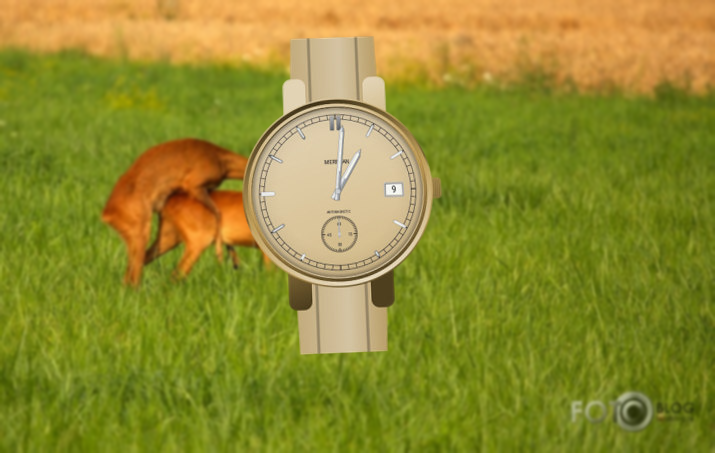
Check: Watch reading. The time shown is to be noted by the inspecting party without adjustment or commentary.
1:01
